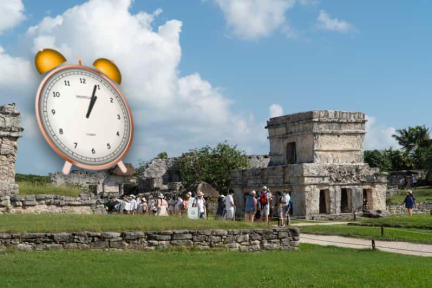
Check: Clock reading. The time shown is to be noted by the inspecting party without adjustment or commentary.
1:04
